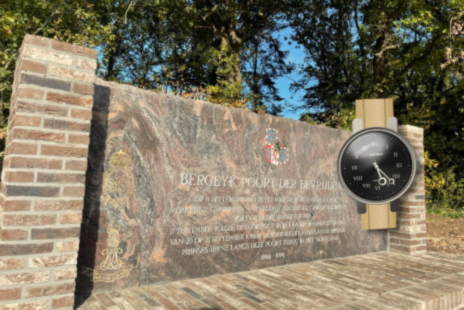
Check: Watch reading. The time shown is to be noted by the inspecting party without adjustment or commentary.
5:23
